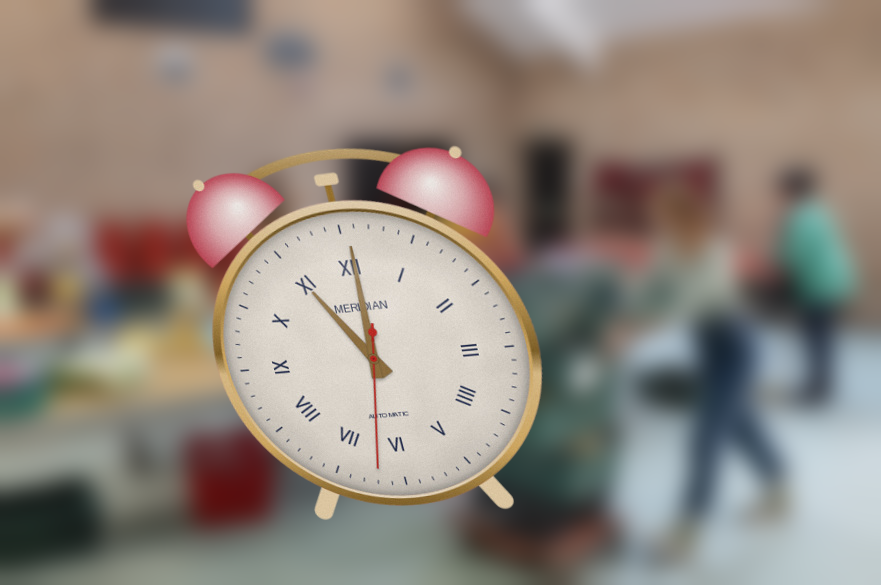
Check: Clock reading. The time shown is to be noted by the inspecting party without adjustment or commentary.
11:00:32
